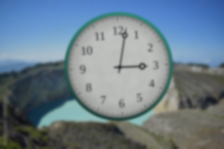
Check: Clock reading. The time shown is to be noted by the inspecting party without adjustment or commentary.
3:02
